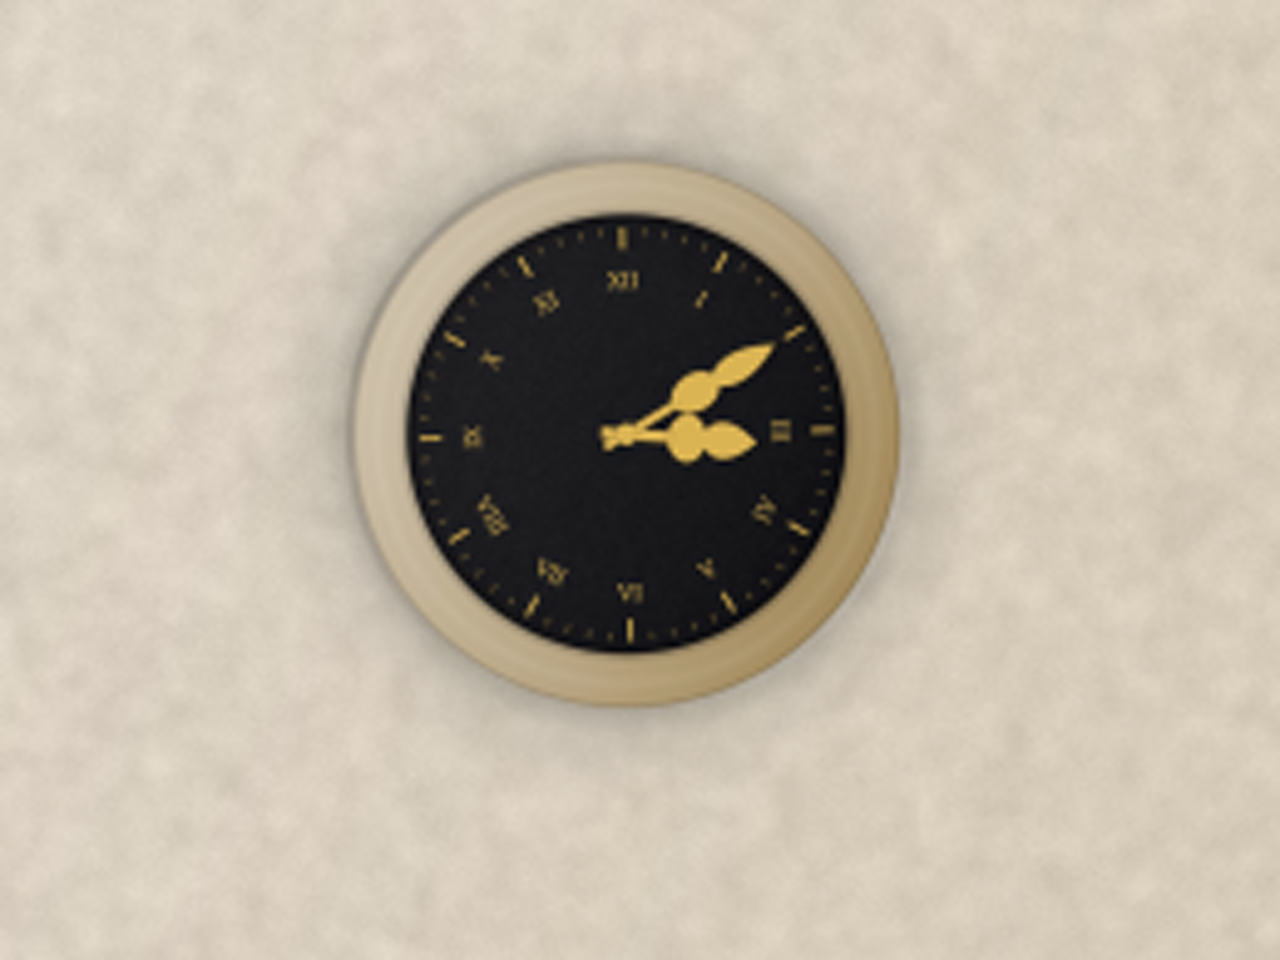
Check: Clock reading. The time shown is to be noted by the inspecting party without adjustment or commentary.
3:10
